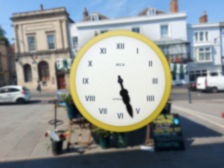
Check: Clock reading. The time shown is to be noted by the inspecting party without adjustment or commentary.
5:27
